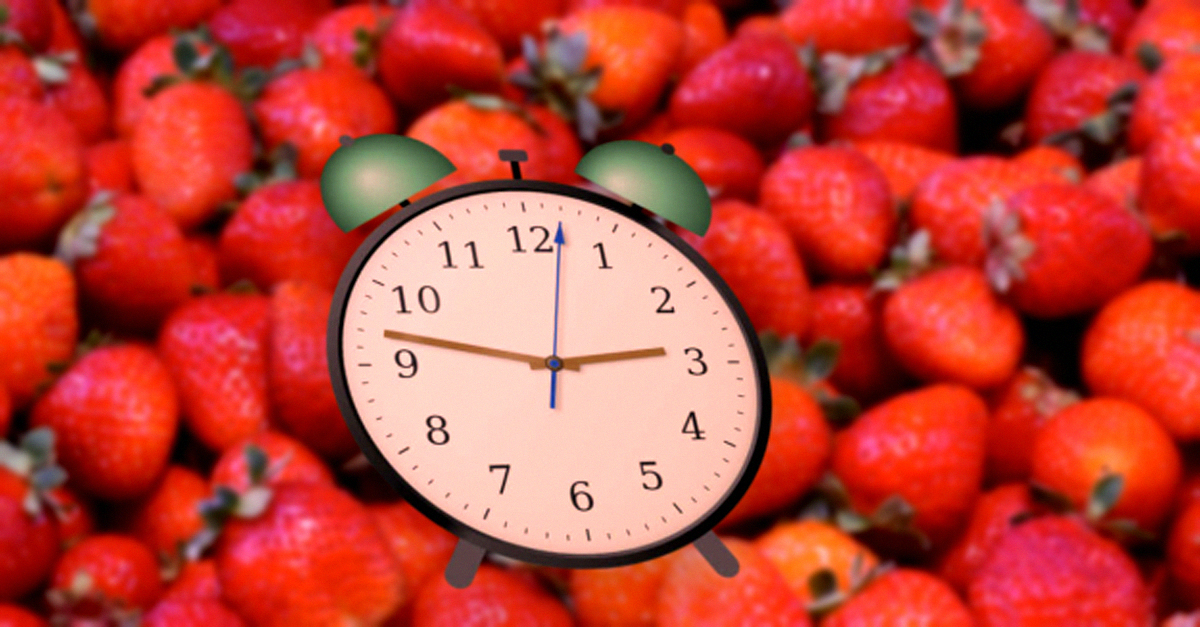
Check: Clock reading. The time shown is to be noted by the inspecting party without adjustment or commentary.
2:47:02
